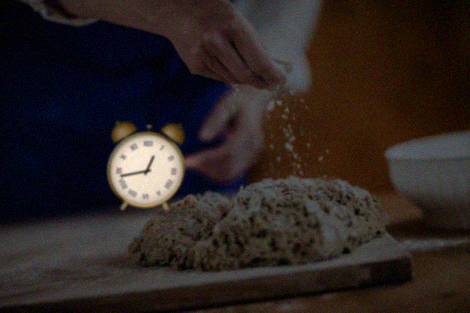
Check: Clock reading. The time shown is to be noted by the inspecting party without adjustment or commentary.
12:43
